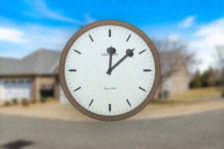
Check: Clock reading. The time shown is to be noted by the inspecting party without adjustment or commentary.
12:08
